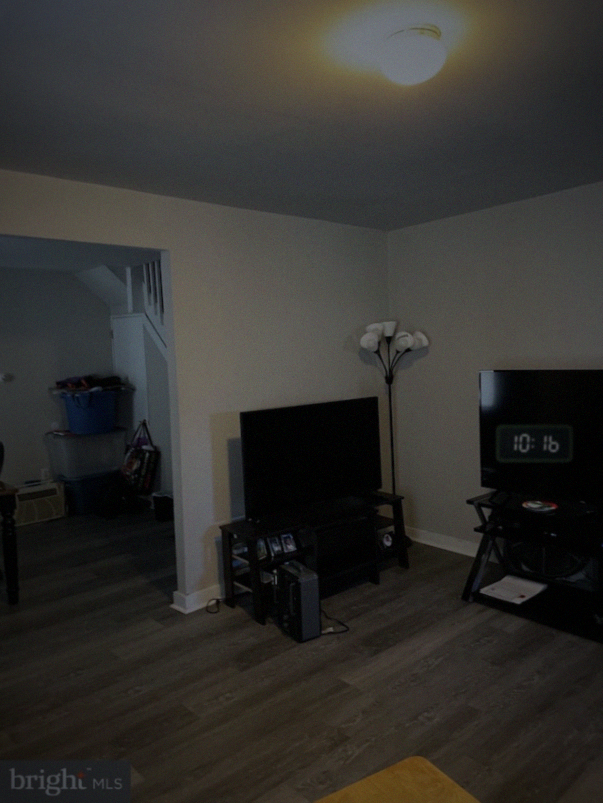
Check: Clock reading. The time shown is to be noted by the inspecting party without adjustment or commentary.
10:16
